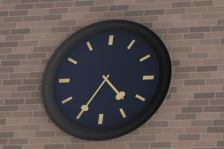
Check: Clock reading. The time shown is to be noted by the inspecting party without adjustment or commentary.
4:35
